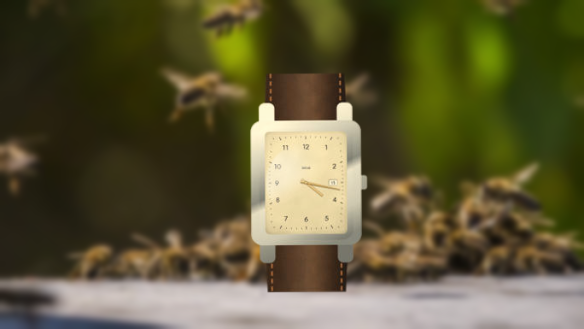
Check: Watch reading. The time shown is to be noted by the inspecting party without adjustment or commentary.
4:17
